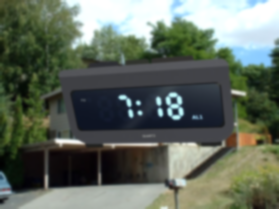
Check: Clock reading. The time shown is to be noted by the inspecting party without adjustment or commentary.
7:18
